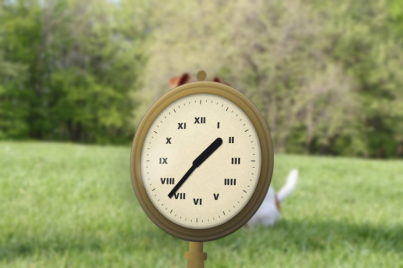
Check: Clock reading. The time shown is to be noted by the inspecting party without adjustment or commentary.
1:37
